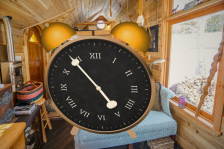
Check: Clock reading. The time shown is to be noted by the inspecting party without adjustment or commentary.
4:54
